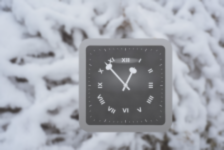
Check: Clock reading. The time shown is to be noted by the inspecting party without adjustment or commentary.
12:53
